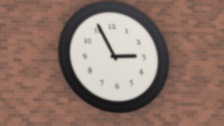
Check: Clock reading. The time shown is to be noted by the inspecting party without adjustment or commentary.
2:56
